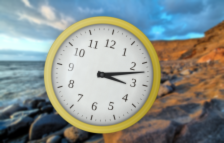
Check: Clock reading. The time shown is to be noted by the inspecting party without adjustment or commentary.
3:12
